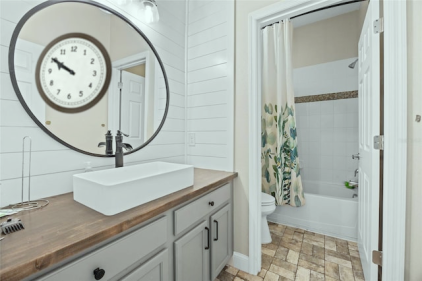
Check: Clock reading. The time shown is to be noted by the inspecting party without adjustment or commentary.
9:50
